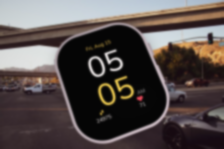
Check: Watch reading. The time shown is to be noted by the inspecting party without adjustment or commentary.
5:05
